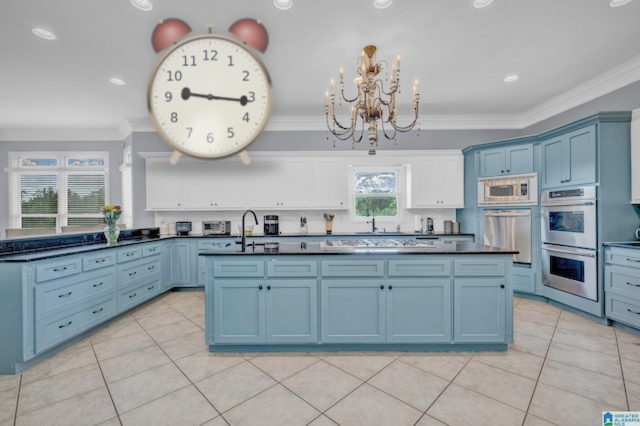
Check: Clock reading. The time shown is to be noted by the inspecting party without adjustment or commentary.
9:16
